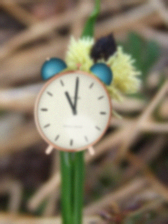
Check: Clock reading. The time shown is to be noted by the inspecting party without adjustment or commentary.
11:00
